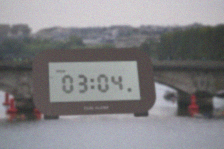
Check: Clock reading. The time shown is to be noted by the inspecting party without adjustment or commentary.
3:04
